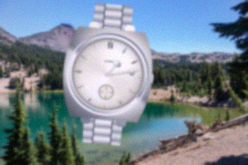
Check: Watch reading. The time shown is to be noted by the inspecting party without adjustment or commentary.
1:13
